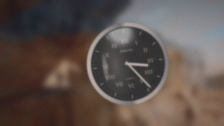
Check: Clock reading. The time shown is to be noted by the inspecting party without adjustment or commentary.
3:24
